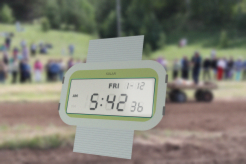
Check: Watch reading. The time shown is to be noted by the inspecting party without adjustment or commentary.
5:42:36
